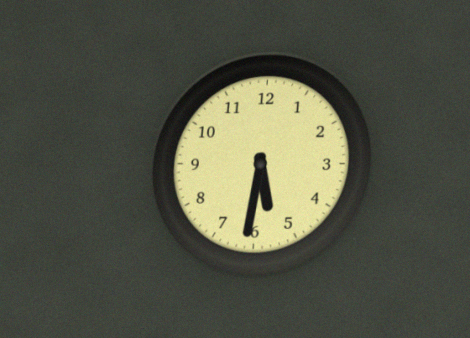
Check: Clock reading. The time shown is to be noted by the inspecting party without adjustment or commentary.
5:31
